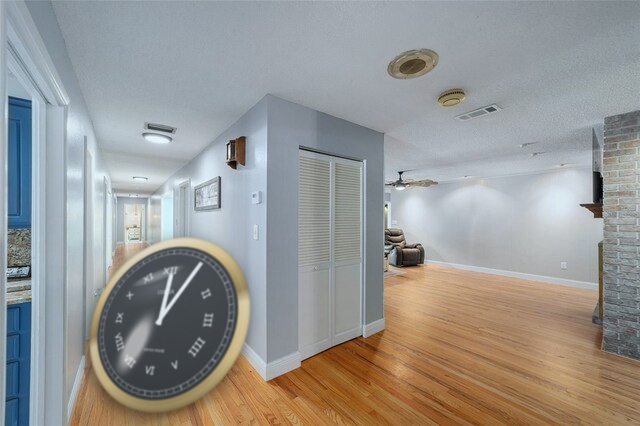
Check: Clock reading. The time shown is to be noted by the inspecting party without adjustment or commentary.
12:05
